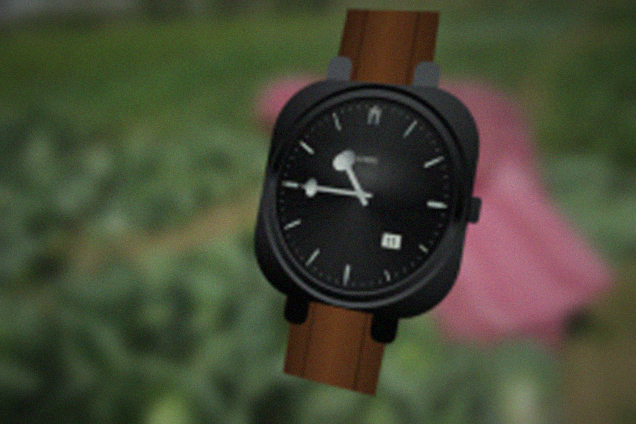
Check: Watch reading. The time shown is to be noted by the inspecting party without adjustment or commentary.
10:45
